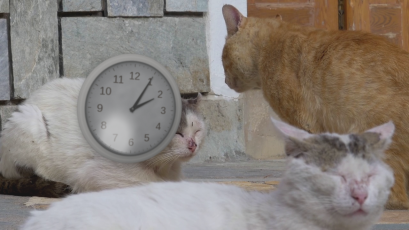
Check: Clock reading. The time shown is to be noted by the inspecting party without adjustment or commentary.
2:05
